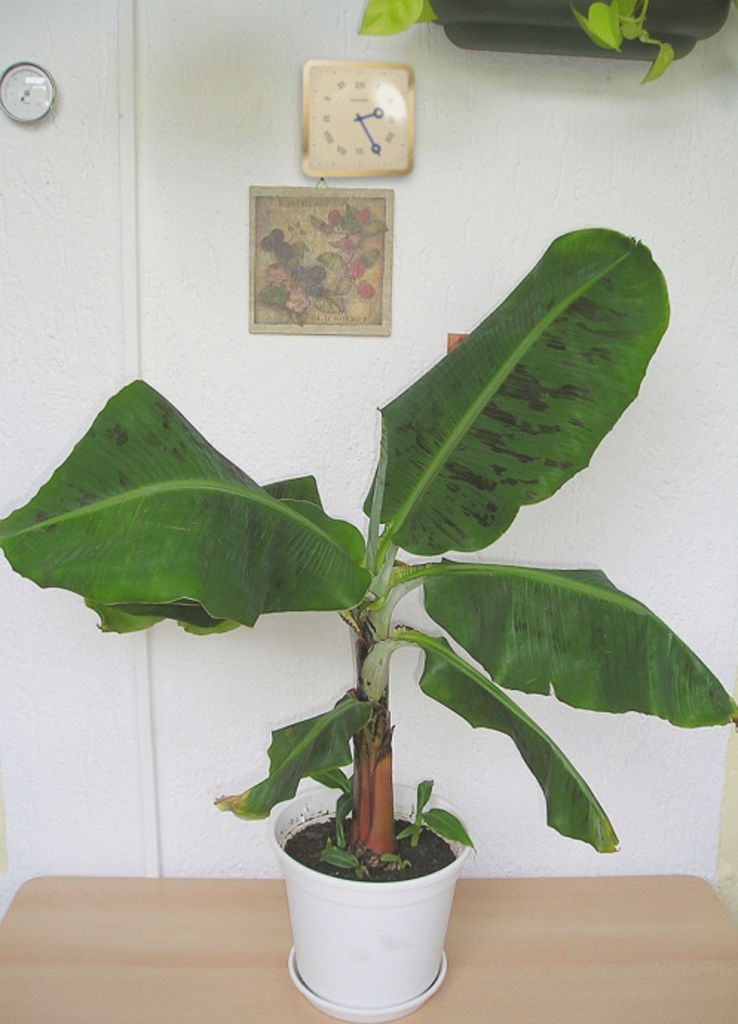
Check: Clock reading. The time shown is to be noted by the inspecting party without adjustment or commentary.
2:25
